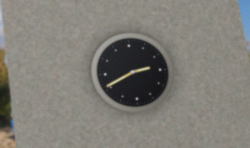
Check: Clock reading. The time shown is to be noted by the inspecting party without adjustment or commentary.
2:41
